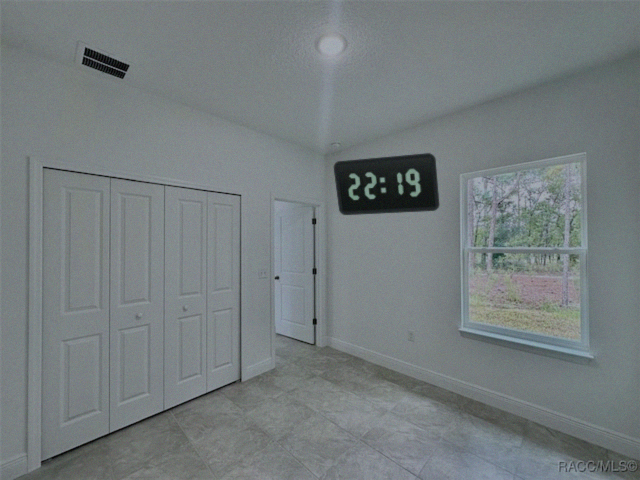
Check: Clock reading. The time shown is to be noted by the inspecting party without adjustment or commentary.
22:19
